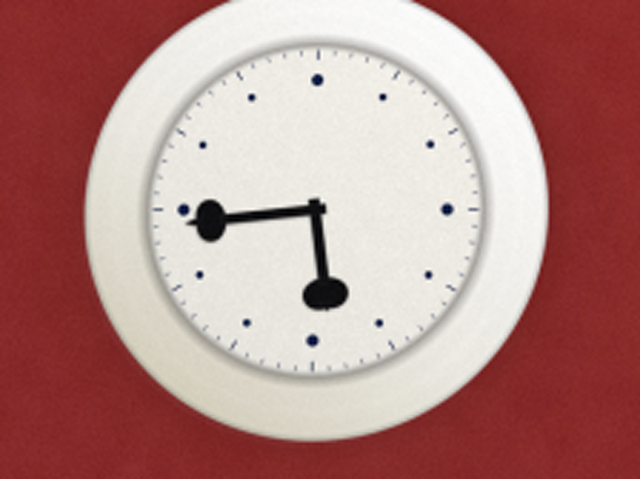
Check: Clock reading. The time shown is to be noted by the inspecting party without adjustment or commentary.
5:44
